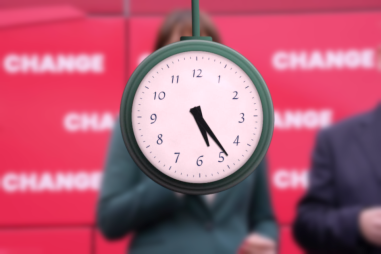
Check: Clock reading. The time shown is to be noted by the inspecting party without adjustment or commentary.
5:24
